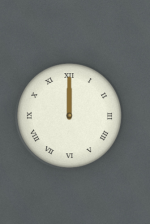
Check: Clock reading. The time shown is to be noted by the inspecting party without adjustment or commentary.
12:00
